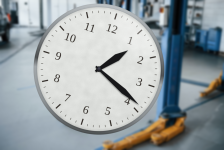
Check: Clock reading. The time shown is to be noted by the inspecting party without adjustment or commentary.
1:19
